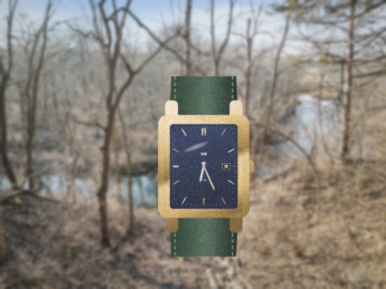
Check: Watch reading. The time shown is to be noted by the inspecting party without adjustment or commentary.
6:26
